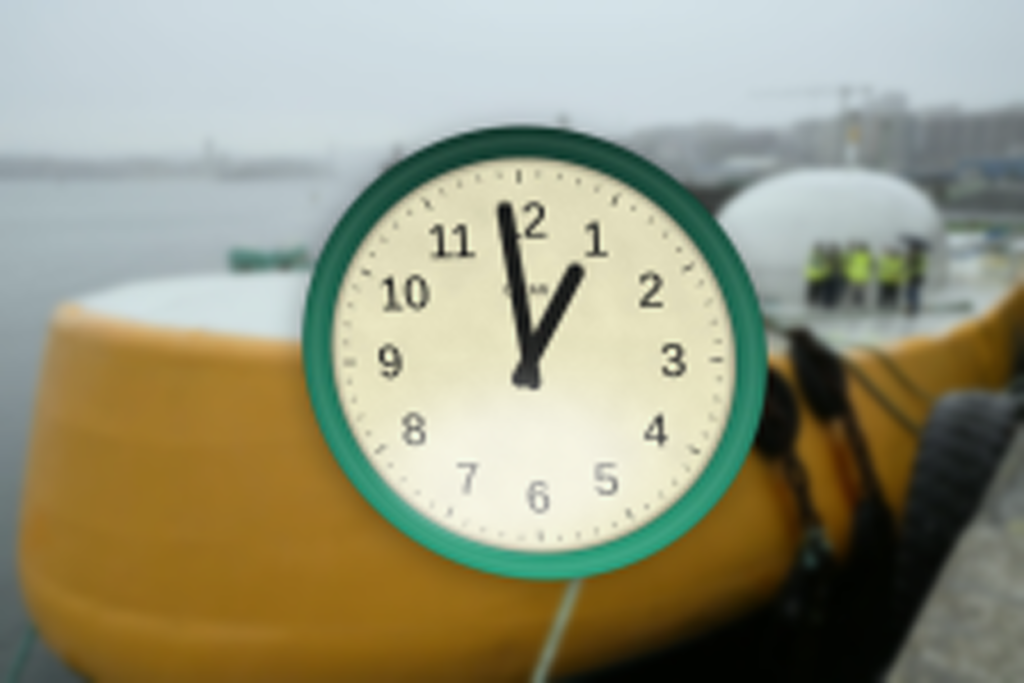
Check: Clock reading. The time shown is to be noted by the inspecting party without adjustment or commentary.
12:59
